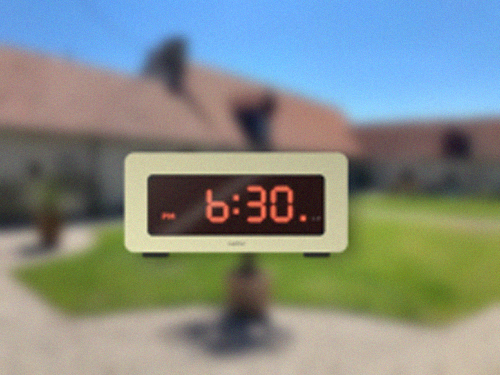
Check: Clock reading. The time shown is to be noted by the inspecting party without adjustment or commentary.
6:30
